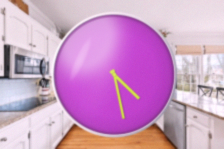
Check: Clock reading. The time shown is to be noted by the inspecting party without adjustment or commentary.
4:28
